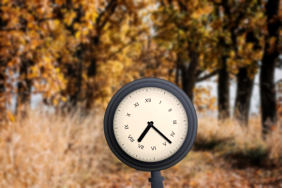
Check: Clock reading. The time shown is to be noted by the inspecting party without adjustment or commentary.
7:23
